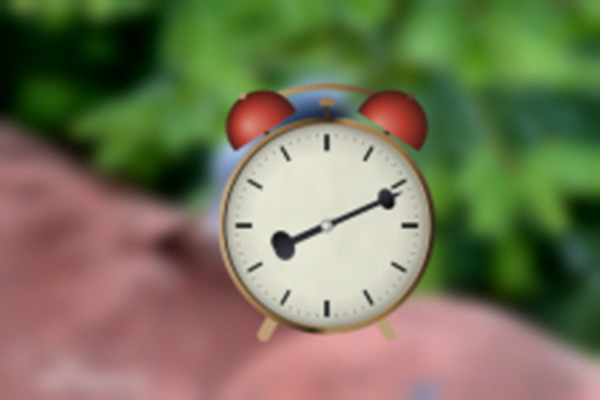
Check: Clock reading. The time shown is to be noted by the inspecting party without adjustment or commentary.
8:11
